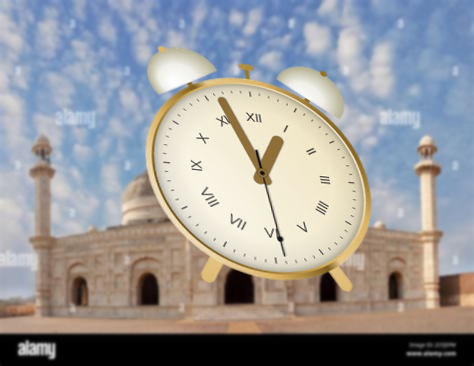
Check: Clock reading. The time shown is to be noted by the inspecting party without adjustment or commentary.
12:56:29
